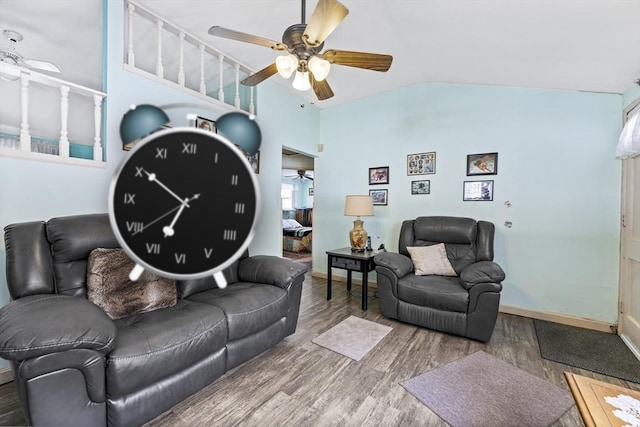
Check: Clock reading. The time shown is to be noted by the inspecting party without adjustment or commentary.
6:50:39
